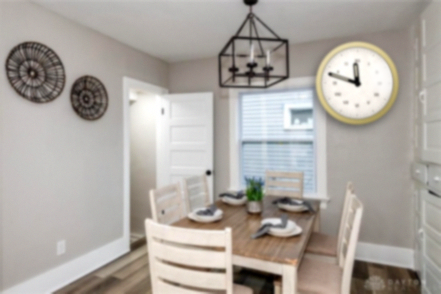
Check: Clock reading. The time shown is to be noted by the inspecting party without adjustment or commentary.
11:48
